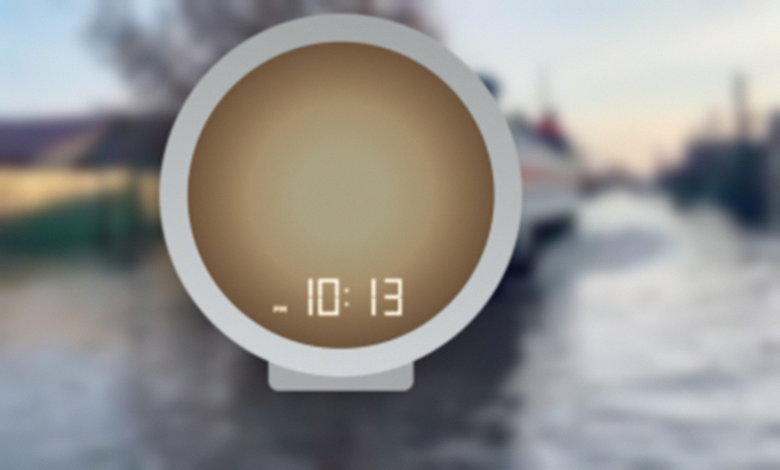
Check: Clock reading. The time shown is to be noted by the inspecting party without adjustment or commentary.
10:13
